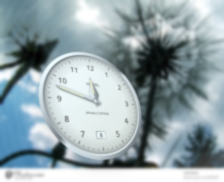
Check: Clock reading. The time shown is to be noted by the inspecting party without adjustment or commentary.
11:48
